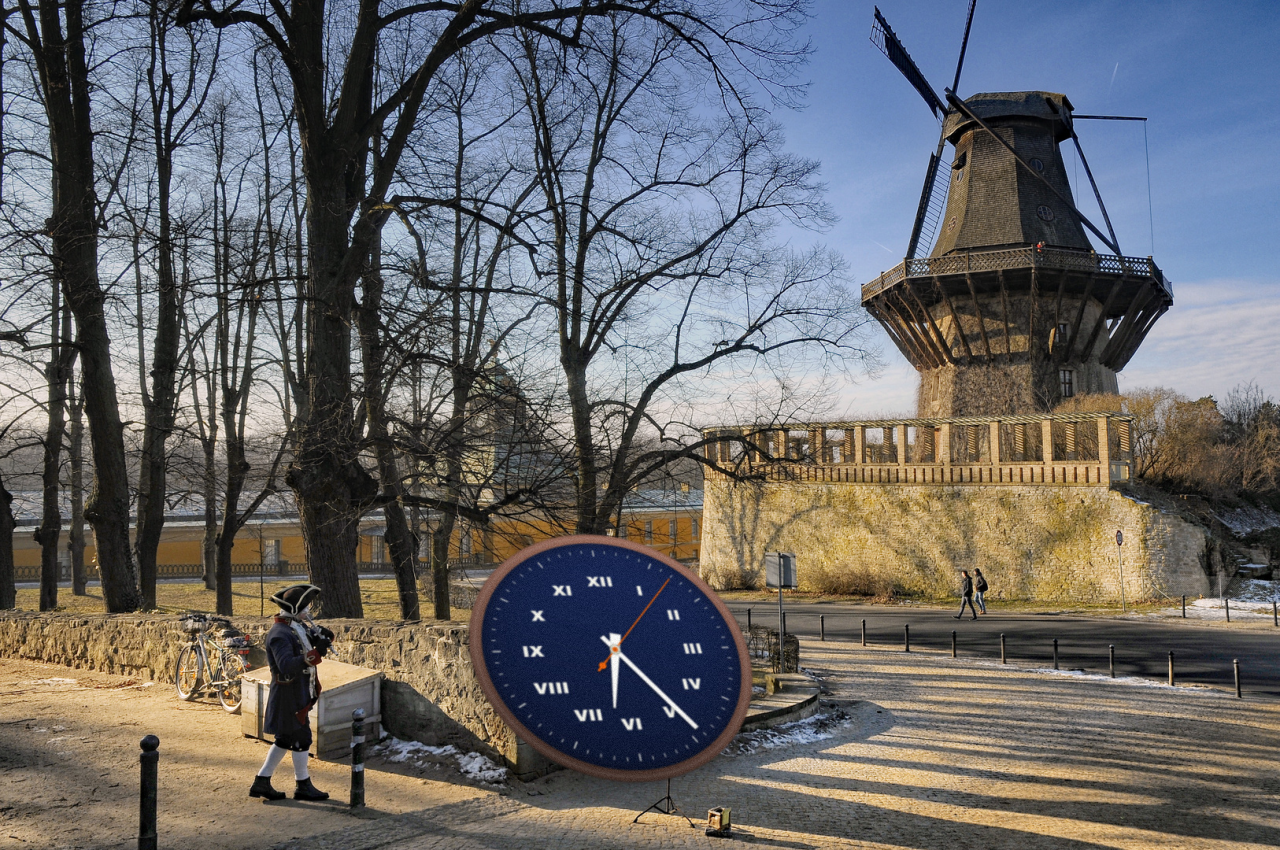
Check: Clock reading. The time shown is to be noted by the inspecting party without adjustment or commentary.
6:24:07
